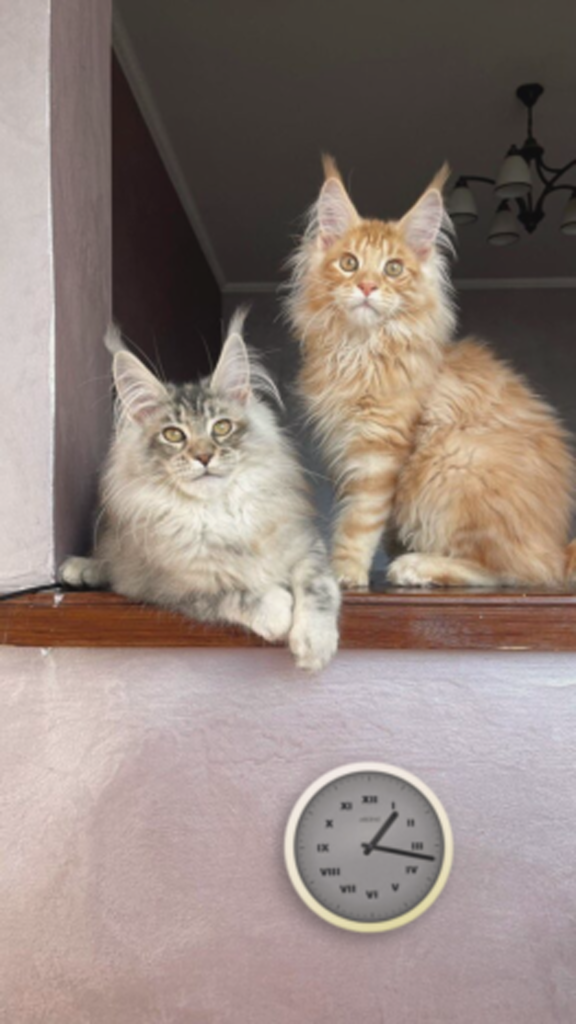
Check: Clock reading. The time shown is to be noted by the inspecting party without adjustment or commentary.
1:17
